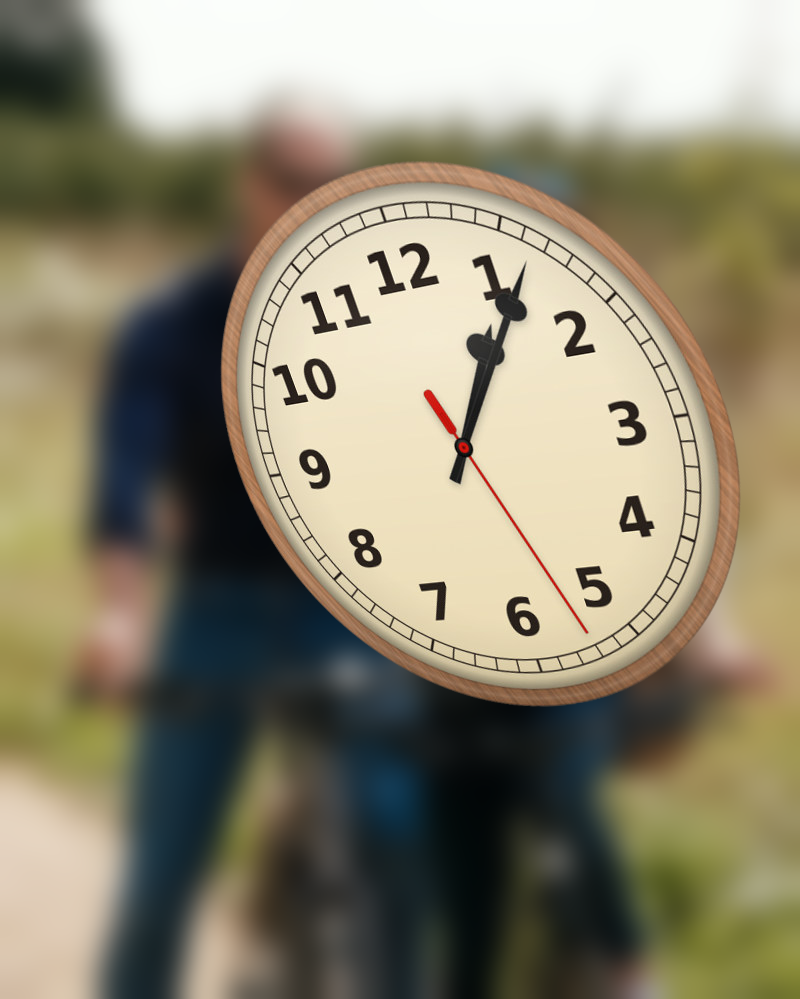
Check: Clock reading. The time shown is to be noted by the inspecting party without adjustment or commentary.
1:06:27
